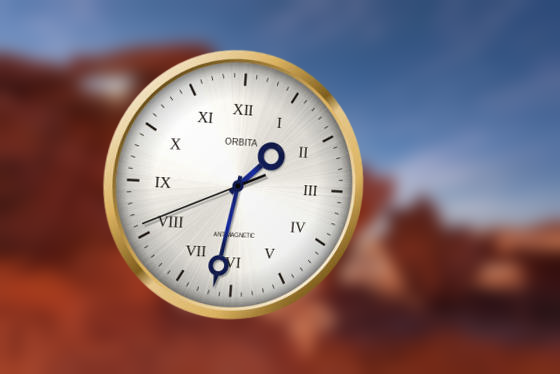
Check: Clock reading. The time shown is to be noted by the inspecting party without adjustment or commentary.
1:31:41
